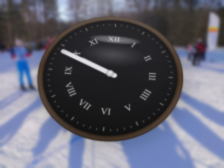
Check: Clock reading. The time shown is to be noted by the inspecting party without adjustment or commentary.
9:49
